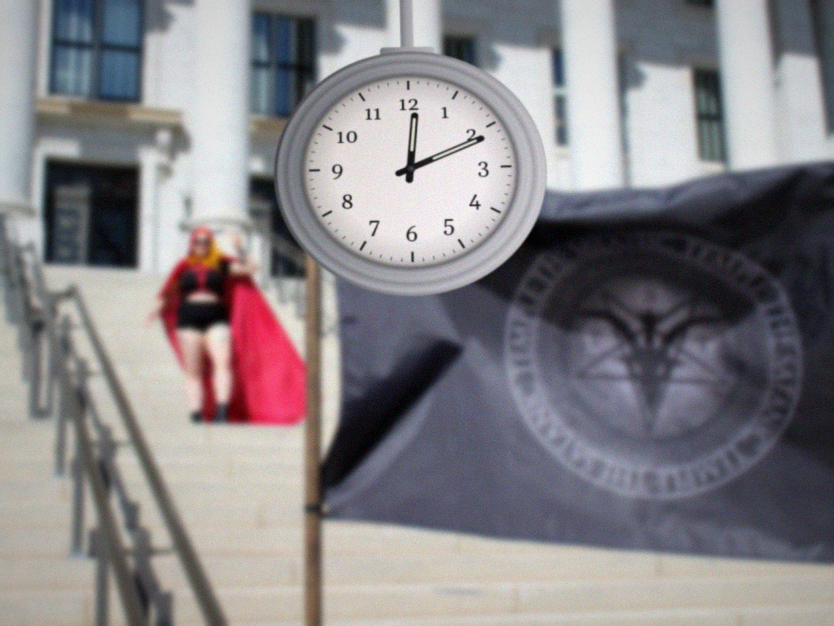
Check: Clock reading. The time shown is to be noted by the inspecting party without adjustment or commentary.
12:11
